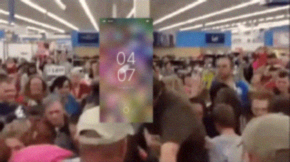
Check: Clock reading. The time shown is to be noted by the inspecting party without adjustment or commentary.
4:07
